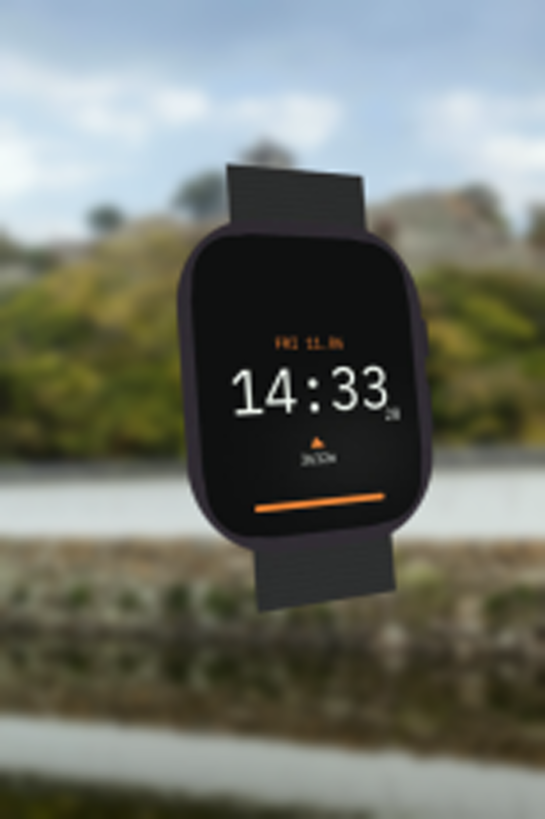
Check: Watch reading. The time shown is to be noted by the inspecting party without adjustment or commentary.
14:33
